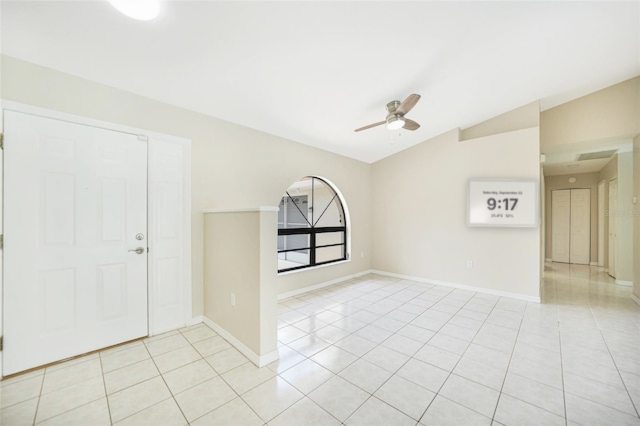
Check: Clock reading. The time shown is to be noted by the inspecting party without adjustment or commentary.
9:17
